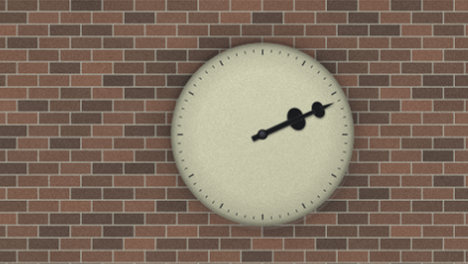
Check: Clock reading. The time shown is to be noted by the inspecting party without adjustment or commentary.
2:11
